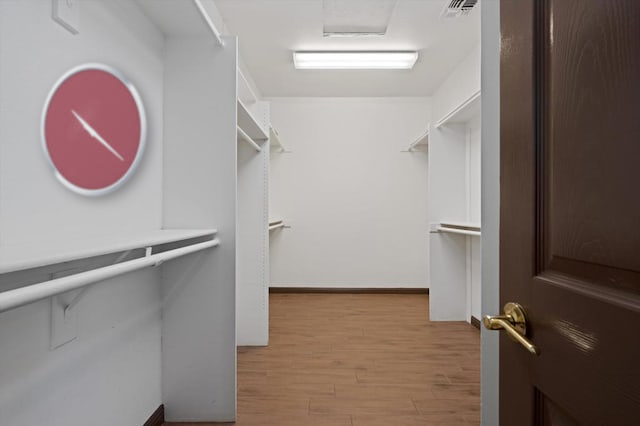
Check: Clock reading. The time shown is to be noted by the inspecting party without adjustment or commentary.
10:21
